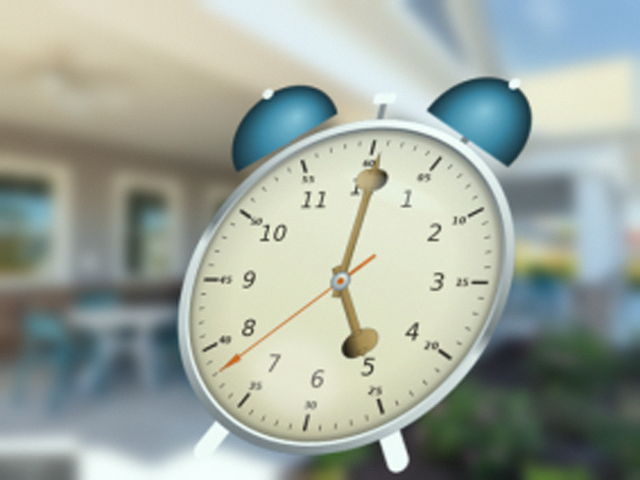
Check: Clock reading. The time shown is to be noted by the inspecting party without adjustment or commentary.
5:00:38
